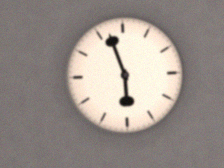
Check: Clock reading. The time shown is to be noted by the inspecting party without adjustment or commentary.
5:57
